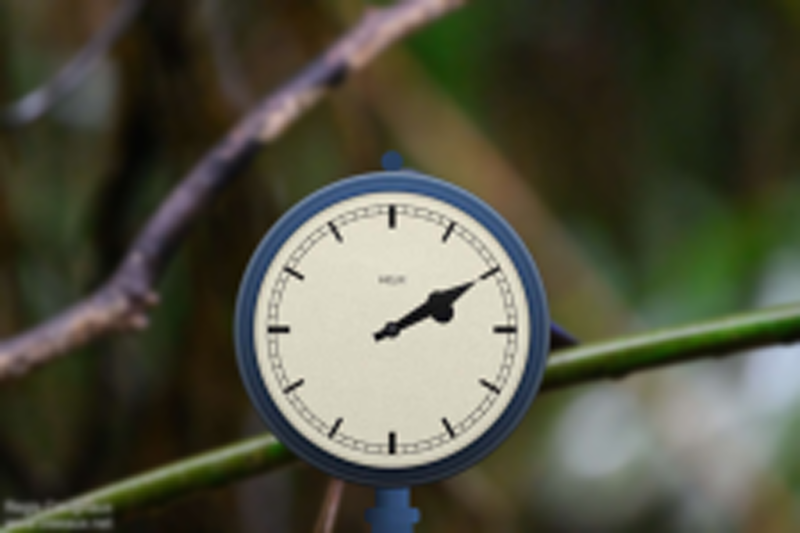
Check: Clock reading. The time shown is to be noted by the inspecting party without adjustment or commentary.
2:10
